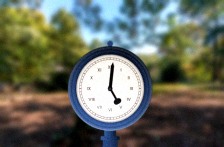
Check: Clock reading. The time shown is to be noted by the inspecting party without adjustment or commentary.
5:01
